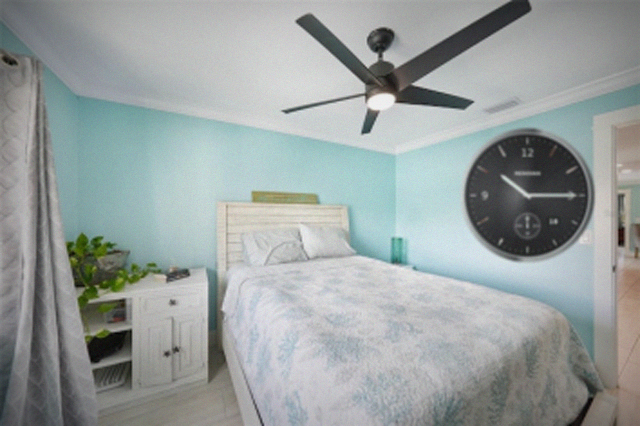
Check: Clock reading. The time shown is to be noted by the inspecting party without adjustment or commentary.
10:15
